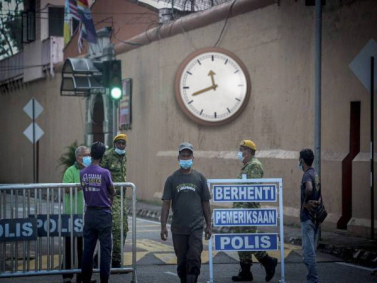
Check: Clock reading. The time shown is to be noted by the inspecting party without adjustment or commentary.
11:42
